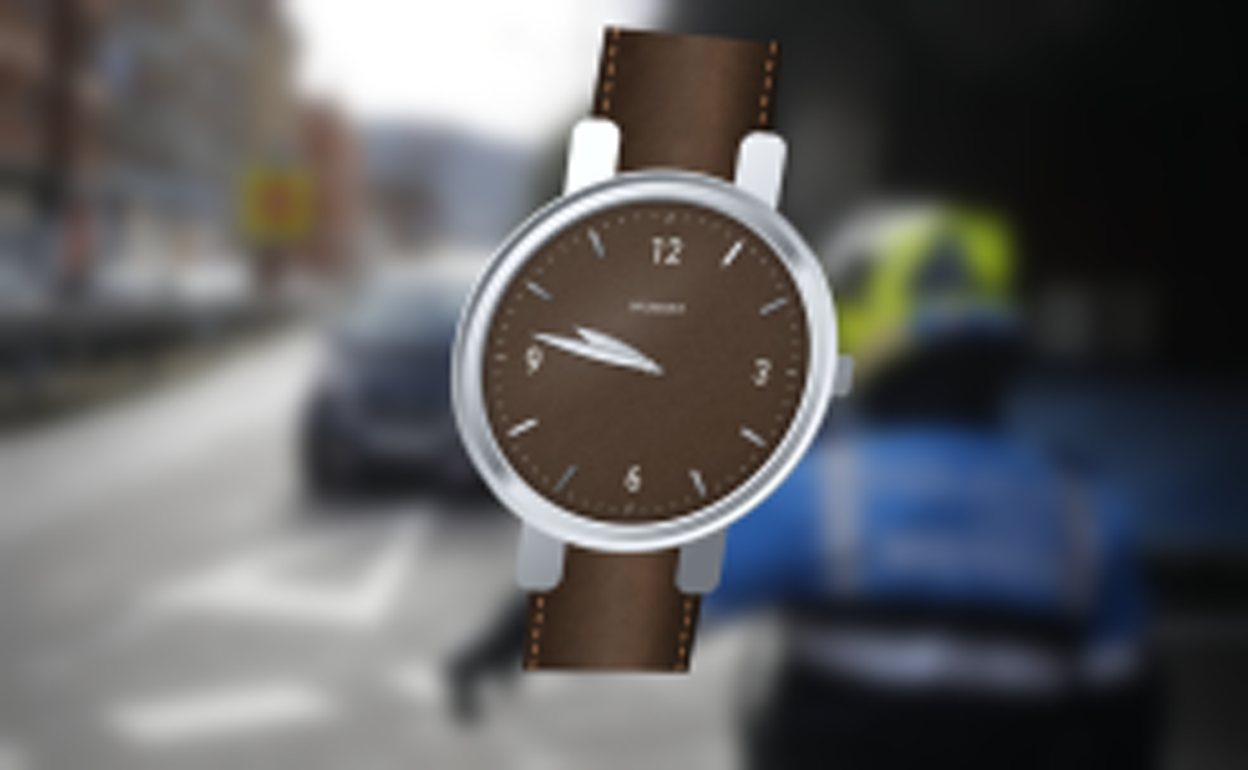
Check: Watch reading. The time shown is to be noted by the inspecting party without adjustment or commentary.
9:47
